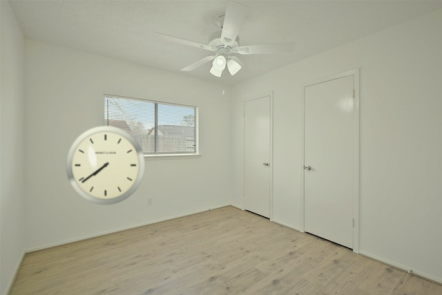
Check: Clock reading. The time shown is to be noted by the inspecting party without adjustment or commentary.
7:39
